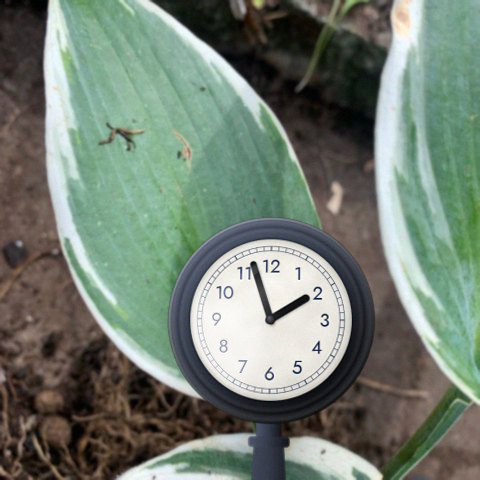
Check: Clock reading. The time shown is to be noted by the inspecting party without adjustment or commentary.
1:57
